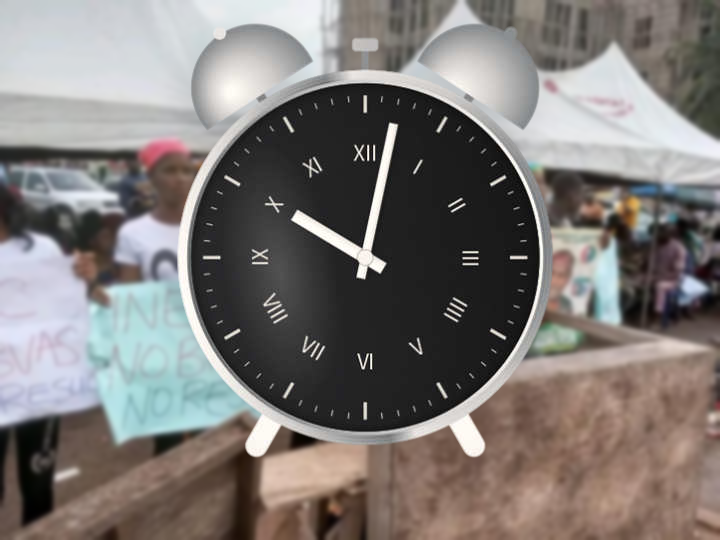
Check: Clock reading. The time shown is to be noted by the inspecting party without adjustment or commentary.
10:02
